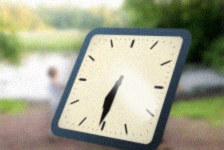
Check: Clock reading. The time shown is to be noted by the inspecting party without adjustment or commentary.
6:31
